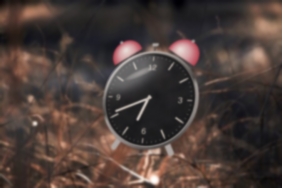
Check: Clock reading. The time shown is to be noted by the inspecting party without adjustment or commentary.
6:41
